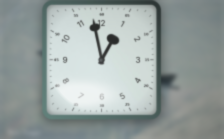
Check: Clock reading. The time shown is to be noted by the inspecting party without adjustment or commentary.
12:58
